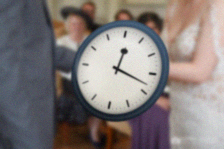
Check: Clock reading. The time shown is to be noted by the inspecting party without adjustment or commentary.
12:18
